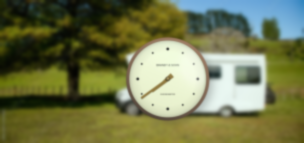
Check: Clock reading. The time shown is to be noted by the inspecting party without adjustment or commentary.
7:39
